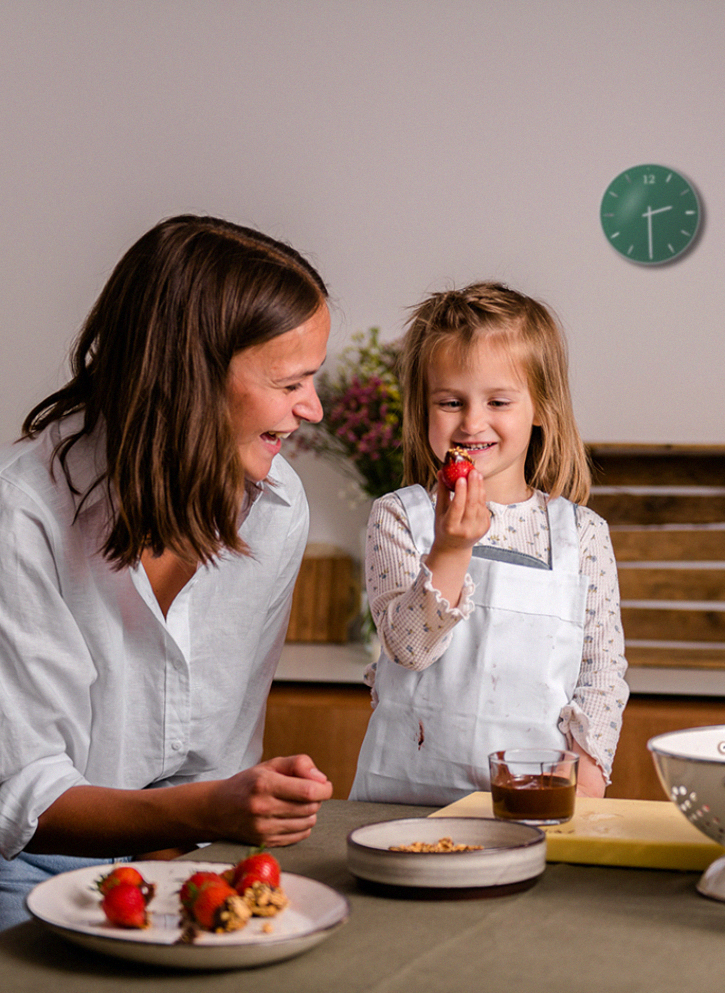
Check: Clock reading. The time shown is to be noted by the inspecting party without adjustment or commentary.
2:30
